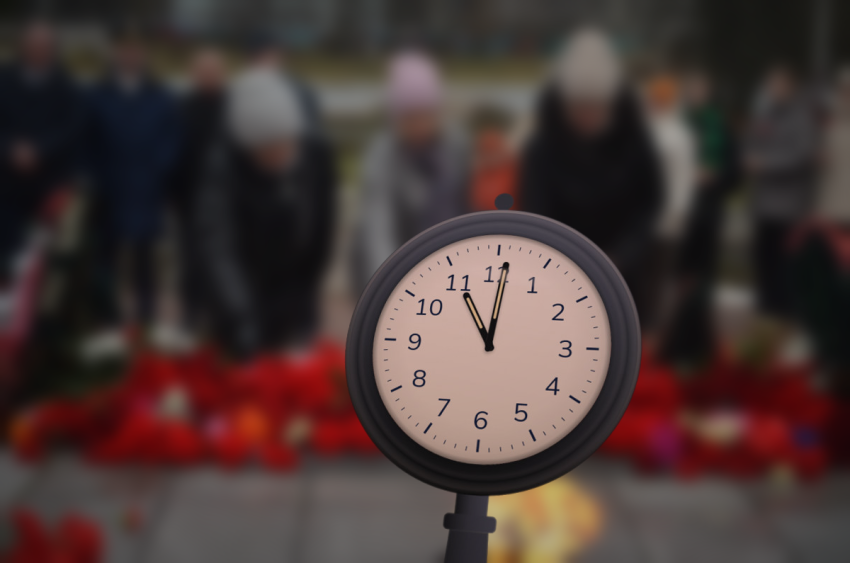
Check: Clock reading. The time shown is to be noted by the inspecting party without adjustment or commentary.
11:01
